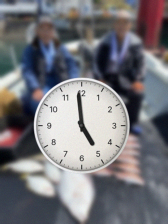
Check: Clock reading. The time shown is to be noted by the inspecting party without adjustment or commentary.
4:59
